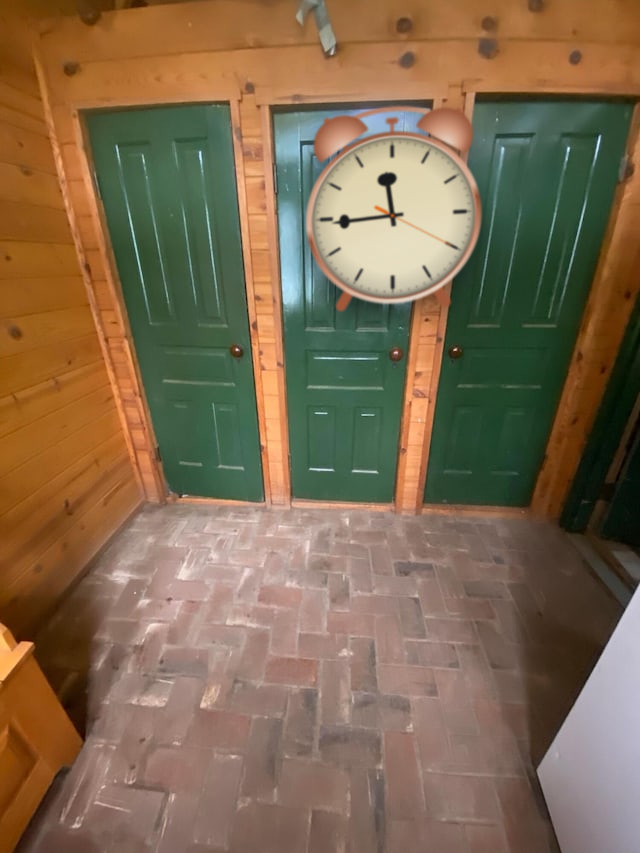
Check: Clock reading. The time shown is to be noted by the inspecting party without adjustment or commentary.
11:44:20
